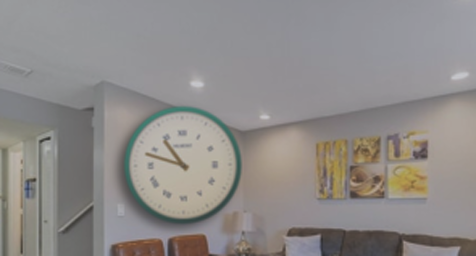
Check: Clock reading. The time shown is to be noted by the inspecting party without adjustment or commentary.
10:48
